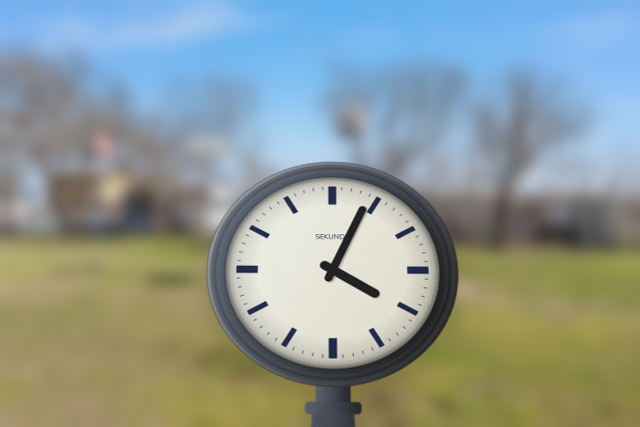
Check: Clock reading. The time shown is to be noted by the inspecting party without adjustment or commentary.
4:04
